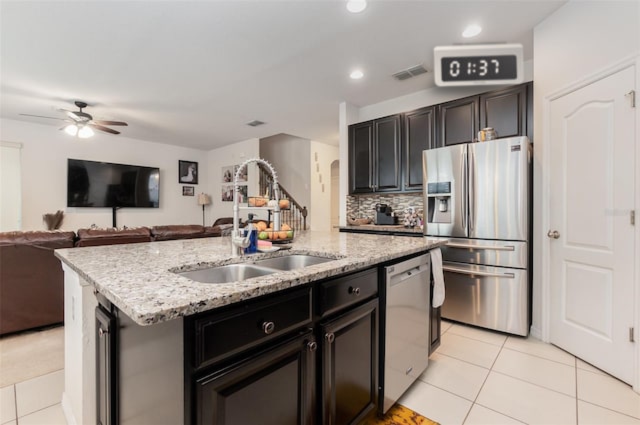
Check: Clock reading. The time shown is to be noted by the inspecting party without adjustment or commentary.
1:37
